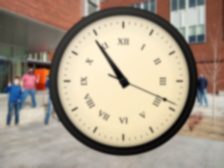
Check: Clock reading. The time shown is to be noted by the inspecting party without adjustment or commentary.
10:54:19
